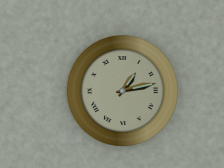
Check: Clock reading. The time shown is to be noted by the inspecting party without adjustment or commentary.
1:13
